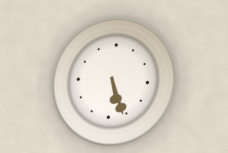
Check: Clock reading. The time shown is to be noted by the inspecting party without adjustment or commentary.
5:26
